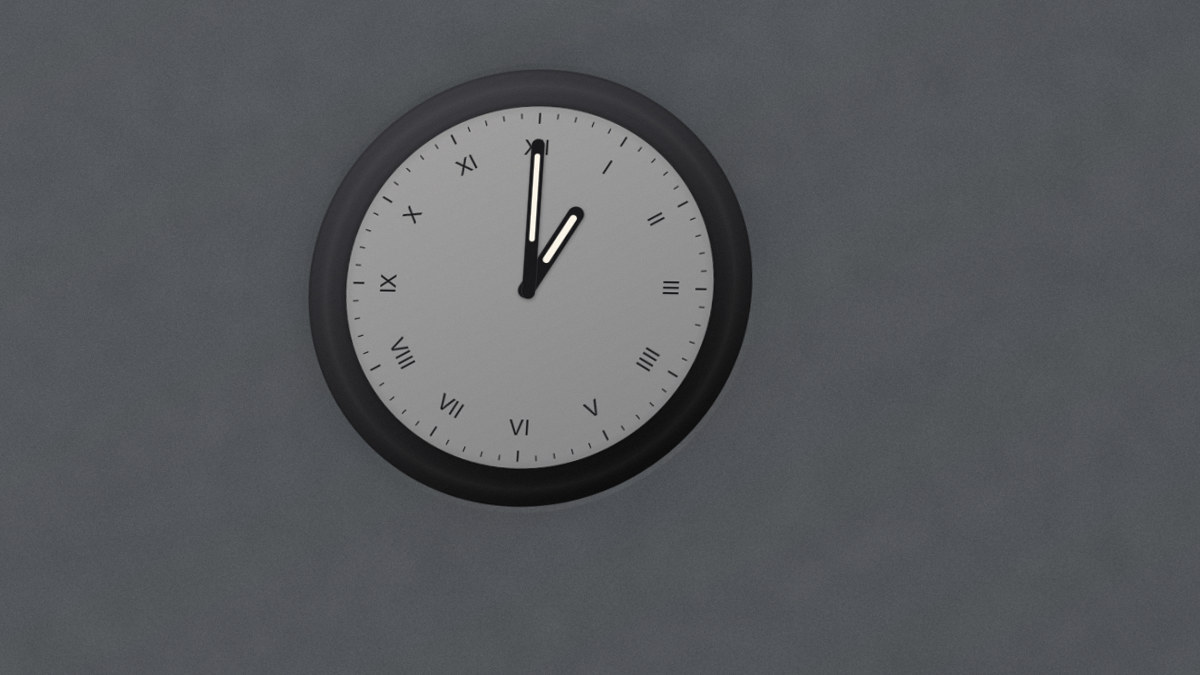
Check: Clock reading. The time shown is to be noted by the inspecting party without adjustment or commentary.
1:00
